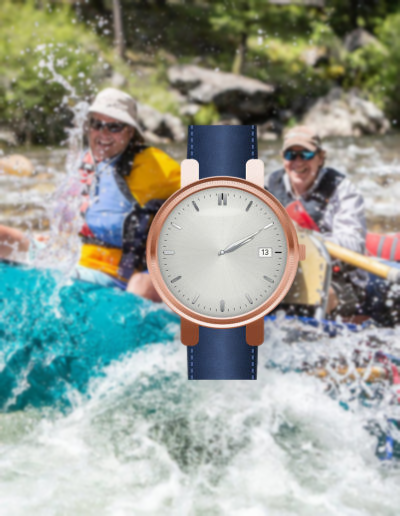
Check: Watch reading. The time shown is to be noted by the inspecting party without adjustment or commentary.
2:10
